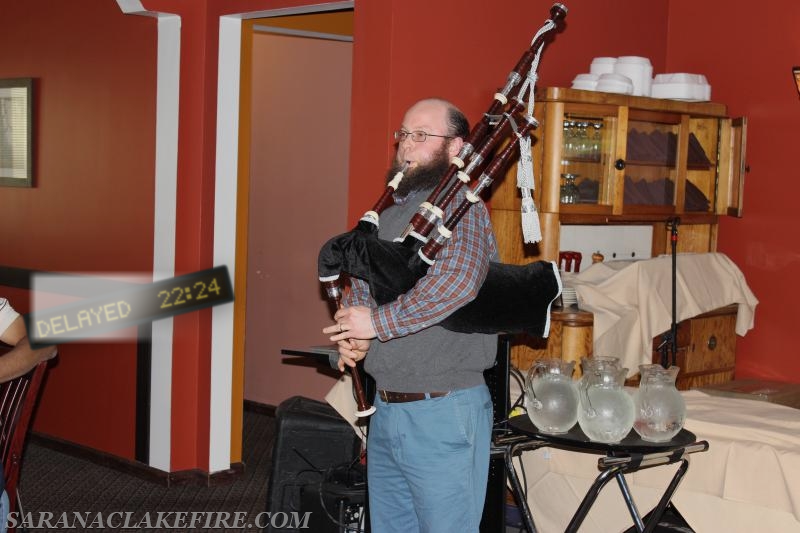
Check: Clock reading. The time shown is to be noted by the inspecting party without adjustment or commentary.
22:24
